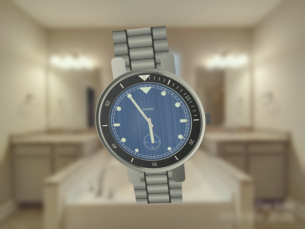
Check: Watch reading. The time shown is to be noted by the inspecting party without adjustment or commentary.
5:55
